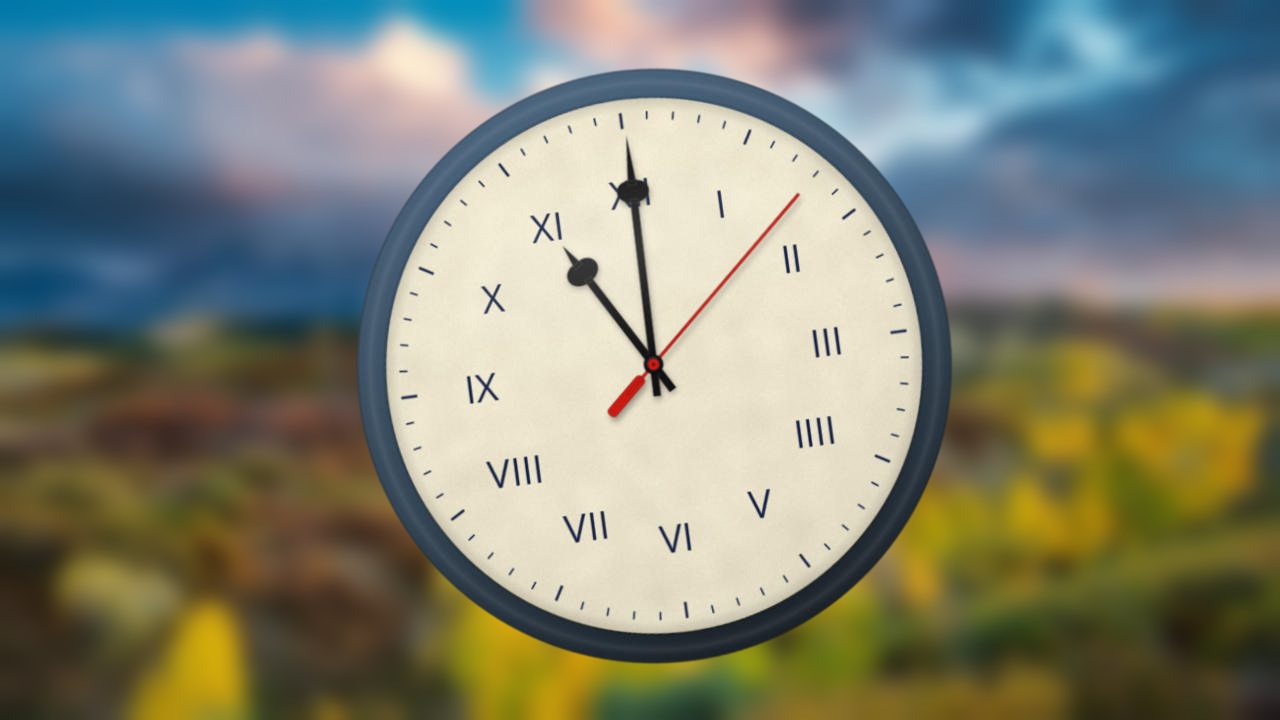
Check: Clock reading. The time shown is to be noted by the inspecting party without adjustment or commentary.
11:00:08
